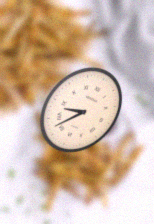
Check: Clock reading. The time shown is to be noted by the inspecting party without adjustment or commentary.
8:37
